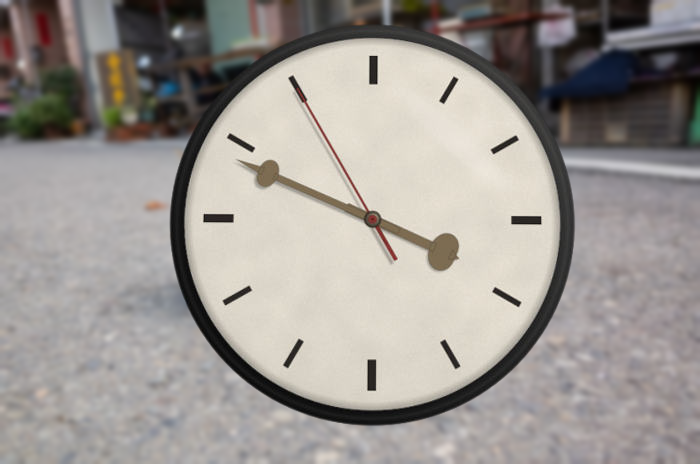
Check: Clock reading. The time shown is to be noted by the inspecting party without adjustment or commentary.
3:48:55
